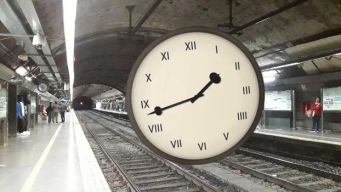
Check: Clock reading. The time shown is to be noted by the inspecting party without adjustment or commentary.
1:43
